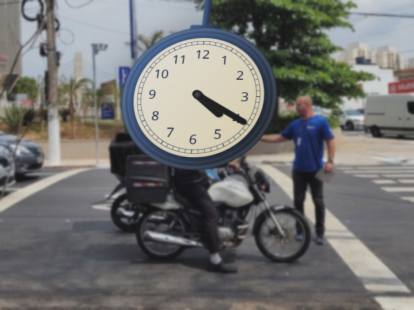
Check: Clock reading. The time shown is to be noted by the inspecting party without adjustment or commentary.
4:20
